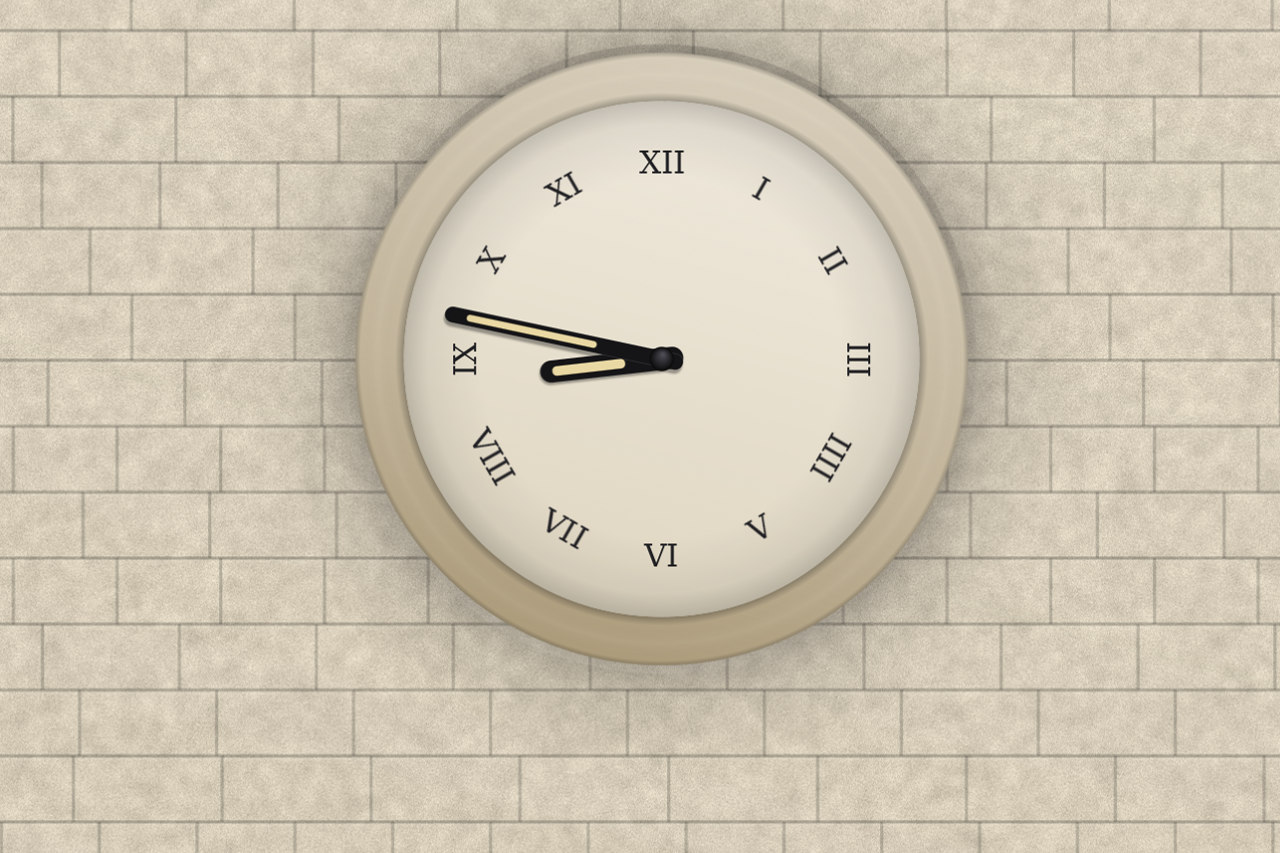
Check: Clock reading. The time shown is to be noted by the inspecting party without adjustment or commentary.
8:47
